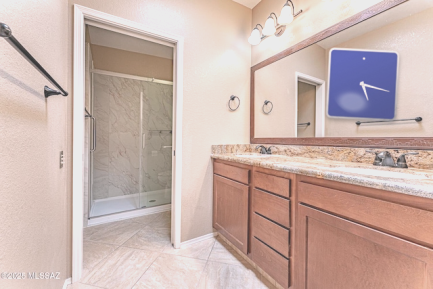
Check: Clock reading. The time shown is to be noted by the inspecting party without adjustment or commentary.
5:17
